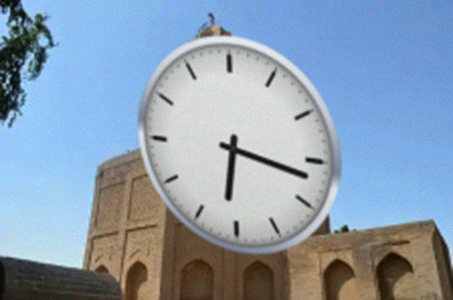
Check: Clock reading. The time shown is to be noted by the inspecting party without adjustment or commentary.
6:17
